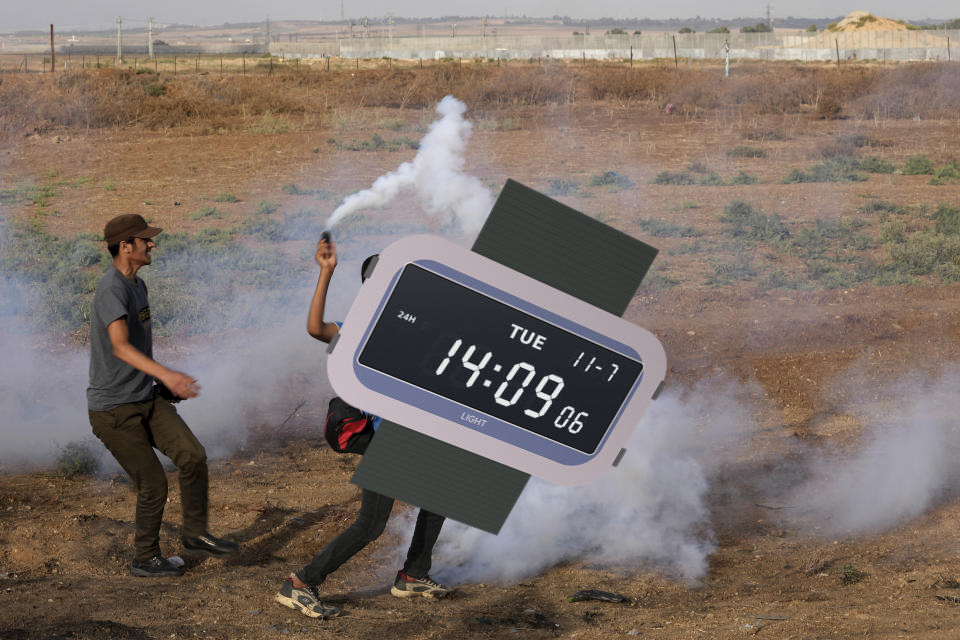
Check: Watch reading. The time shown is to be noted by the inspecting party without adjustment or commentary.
14:09:06
